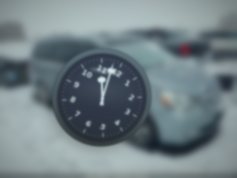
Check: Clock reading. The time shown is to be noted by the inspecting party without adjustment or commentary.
10:58
